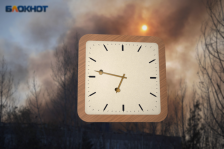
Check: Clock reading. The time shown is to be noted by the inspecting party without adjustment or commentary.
6:47
